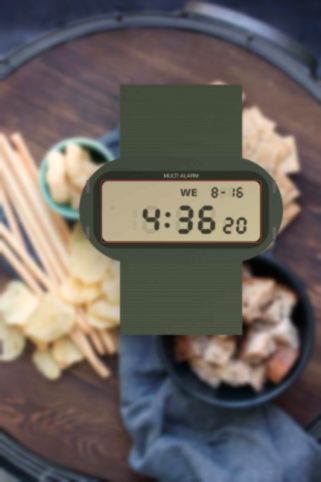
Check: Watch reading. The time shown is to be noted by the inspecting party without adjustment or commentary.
4:36:20
